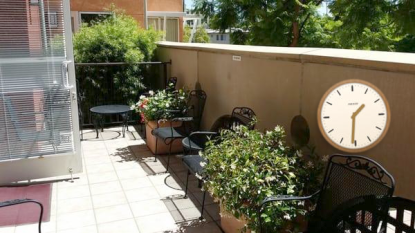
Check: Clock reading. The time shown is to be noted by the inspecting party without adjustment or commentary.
1:31
